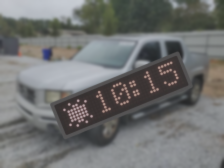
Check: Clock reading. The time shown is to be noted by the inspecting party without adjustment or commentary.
10:15
